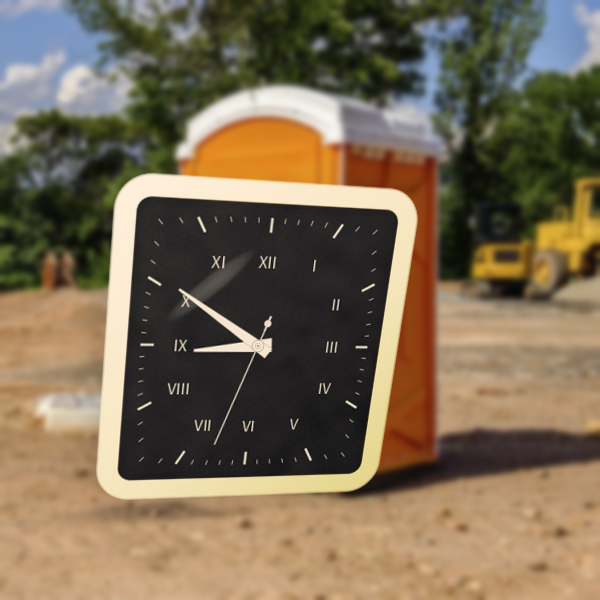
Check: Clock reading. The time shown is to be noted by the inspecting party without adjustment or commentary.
8:50:33
